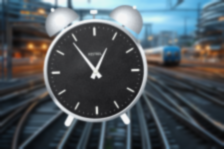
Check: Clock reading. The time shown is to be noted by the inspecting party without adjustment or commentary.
12:54
